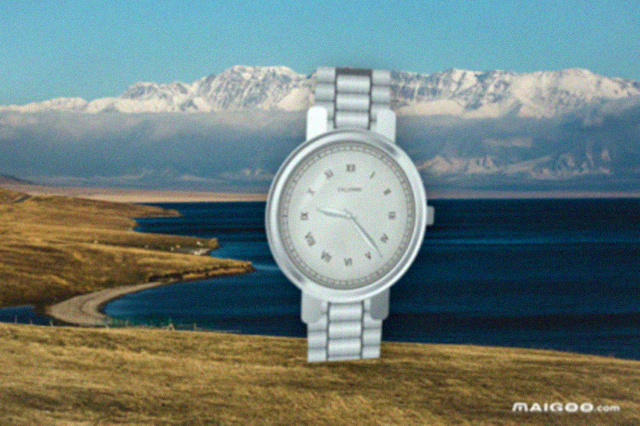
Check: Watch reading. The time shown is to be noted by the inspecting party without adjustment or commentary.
9:23
